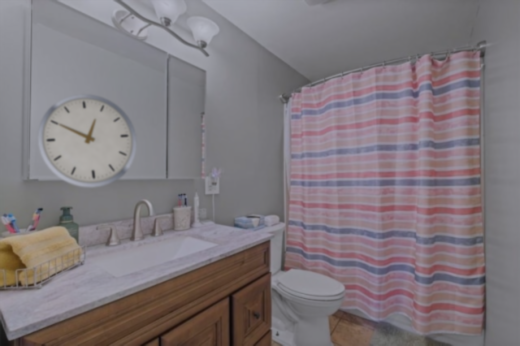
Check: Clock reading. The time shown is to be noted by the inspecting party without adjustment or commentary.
12:50
